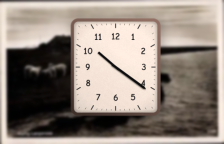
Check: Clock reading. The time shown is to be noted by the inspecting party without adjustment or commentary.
10:21
